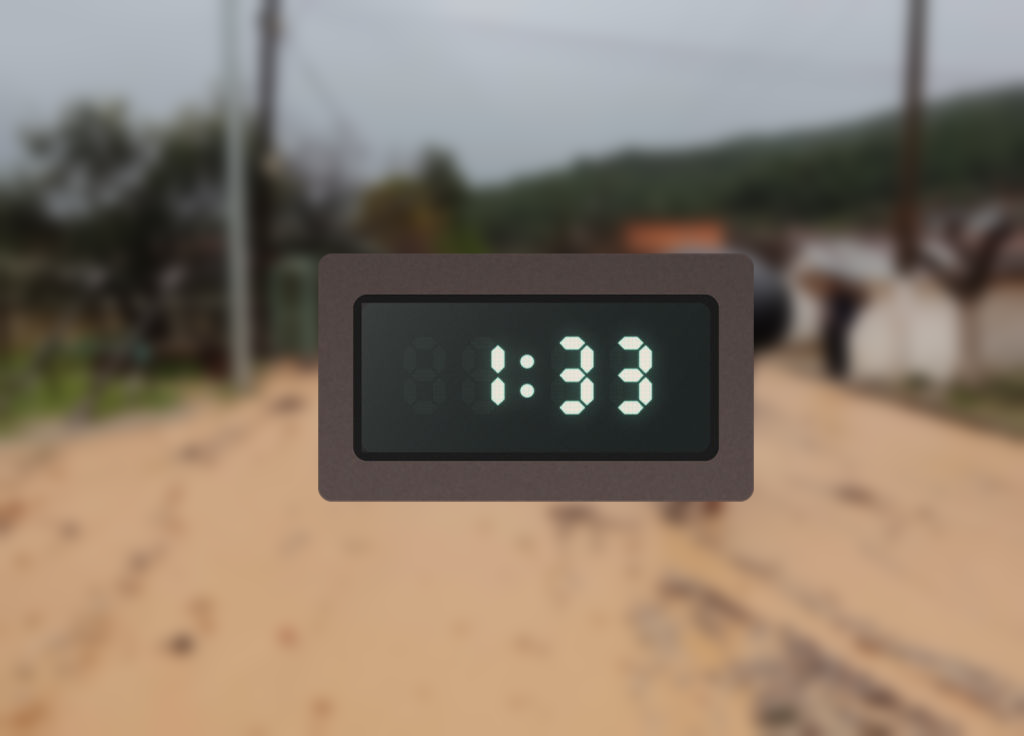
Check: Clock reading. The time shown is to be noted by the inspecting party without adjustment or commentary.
1:33
